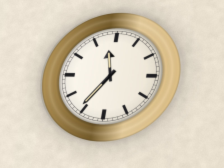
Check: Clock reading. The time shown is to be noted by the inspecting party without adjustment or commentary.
11:36
